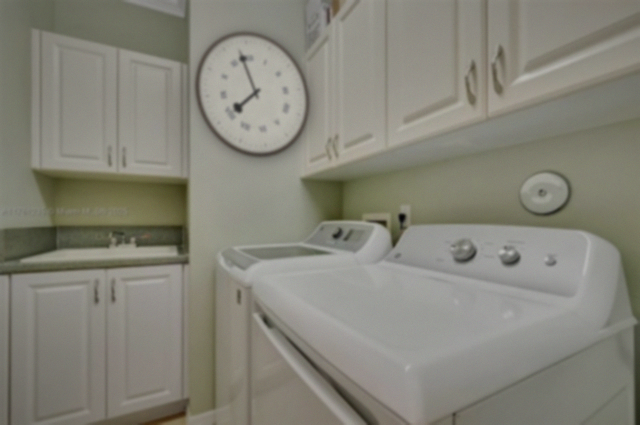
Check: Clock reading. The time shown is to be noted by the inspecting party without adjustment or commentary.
7:58
